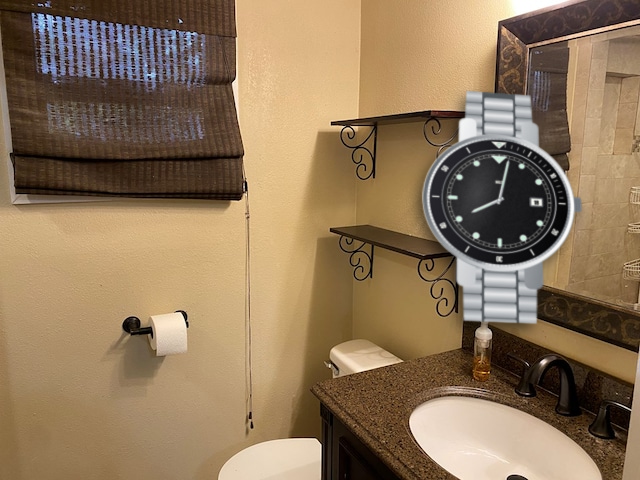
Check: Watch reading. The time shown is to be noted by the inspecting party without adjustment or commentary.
8:02
